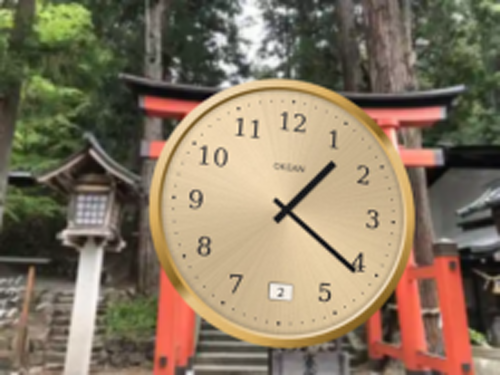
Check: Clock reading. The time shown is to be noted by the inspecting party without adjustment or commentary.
1:21
